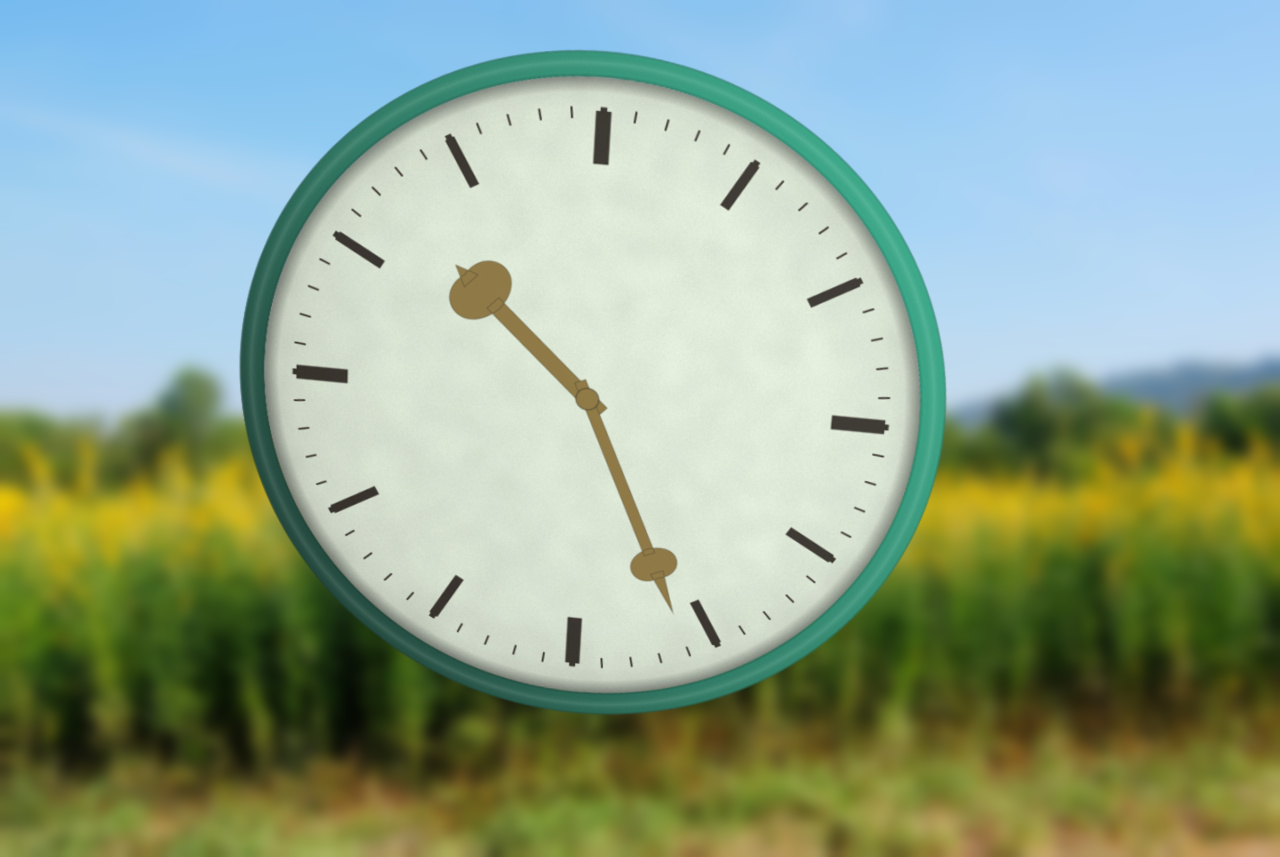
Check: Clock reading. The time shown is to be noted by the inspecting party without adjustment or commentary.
10:26
